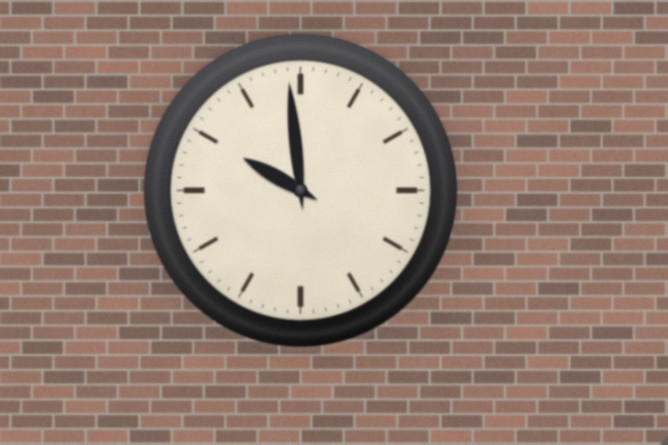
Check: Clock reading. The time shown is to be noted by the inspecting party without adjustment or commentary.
9:59
